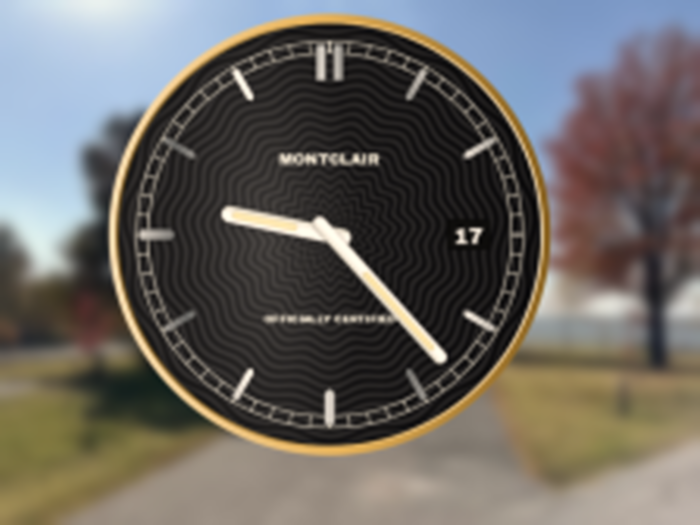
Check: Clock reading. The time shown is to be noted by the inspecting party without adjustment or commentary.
9:23
